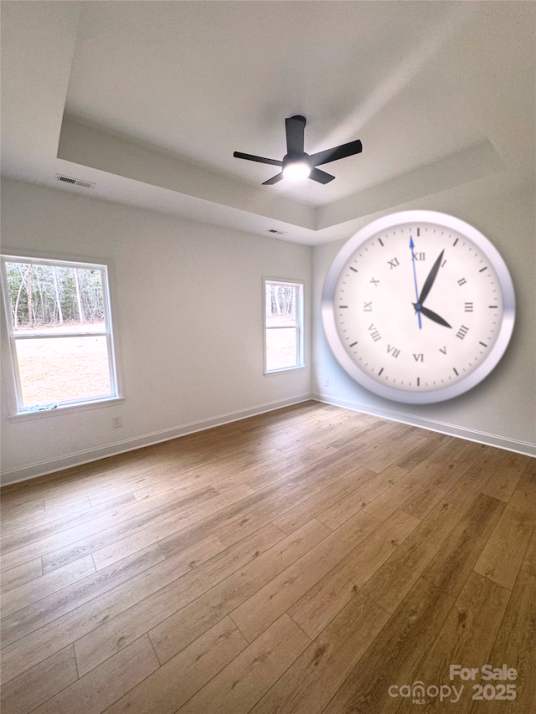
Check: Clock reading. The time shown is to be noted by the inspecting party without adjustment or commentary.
4:03:59
